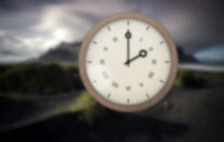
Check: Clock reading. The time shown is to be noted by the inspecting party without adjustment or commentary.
2:00
